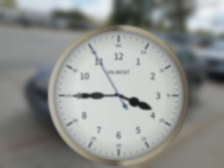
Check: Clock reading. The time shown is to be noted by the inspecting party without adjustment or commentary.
3:44:55
